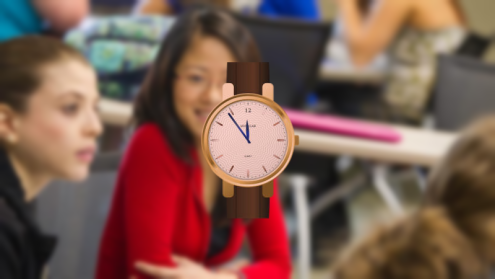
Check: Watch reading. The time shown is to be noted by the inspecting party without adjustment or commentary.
11:54
